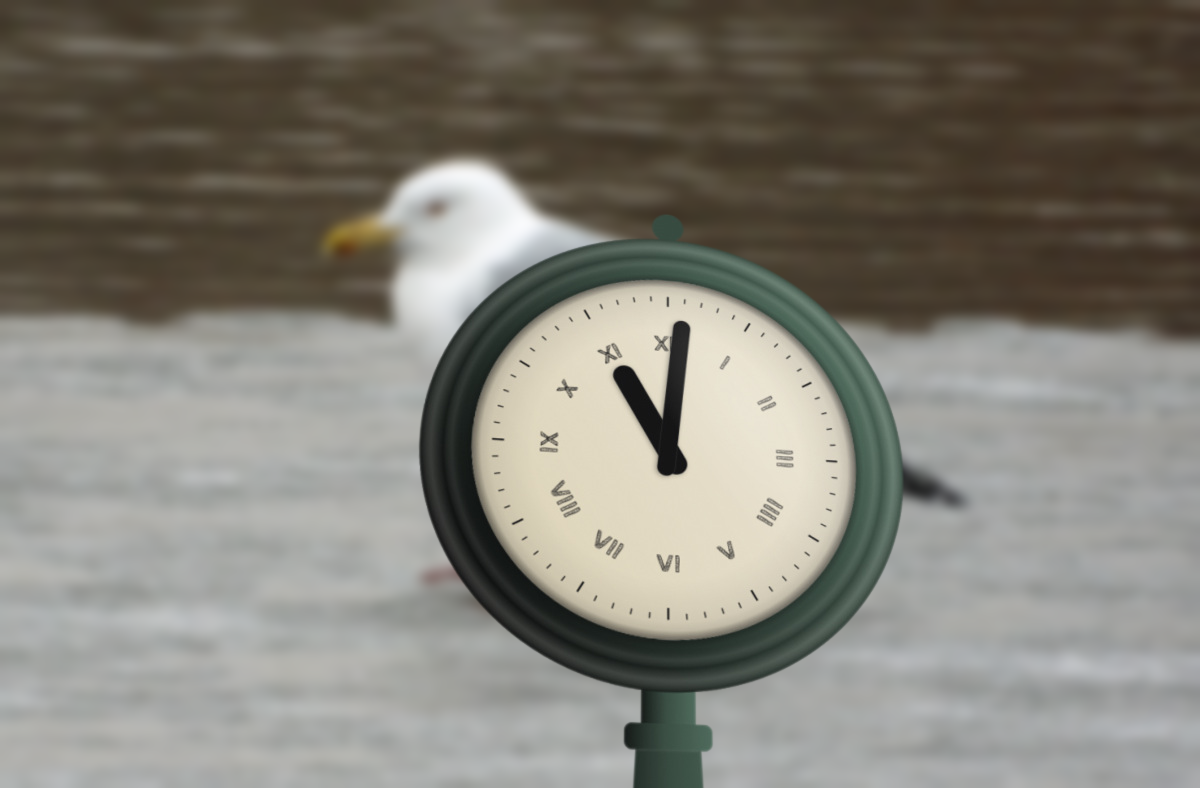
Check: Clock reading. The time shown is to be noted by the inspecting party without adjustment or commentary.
11:01
